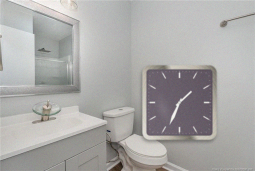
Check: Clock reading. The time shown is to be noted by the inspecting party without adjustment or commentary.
1:34
